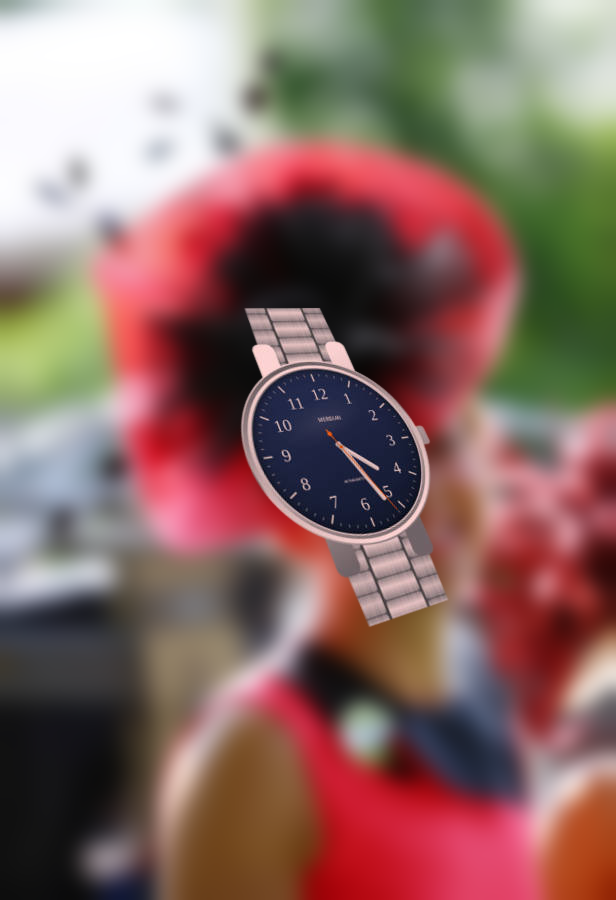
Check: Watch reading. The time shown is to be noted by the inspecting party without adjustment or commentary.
4:26:26
